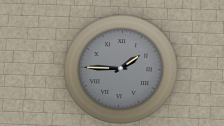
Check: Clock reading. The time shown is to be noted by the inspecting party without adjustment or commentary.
1:45
